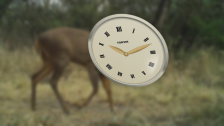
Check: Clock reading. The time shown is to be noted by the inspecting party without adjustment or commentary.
10:12
